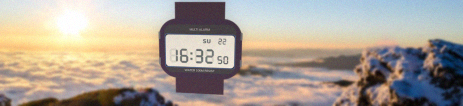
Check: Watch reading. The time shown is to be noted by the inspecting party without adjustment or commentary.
16:32:50
